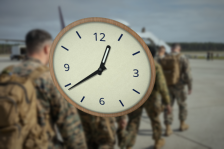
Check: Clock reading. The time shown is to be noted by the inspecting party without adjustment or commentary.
12:39
